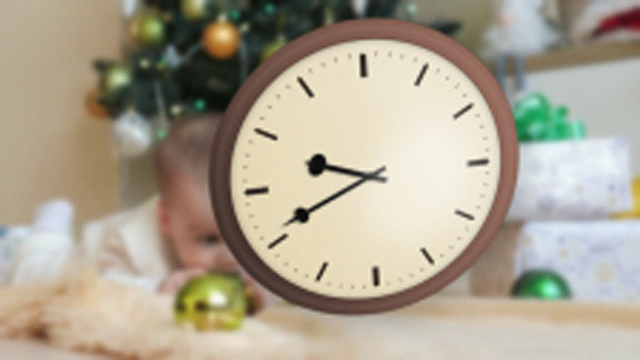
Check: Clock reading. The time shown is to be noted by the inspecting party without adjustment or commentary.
9:41
